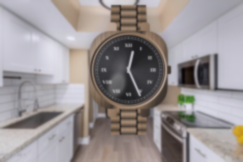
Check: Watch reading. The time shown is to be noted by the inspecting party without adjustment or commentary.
12:26
